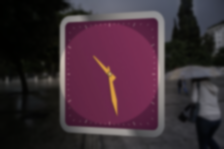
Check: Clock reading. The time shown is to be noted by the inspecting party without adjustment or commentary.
10:28
